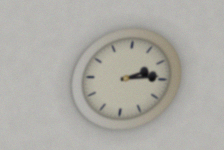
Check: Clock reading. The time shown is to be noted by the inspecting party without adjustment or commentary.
2:14
